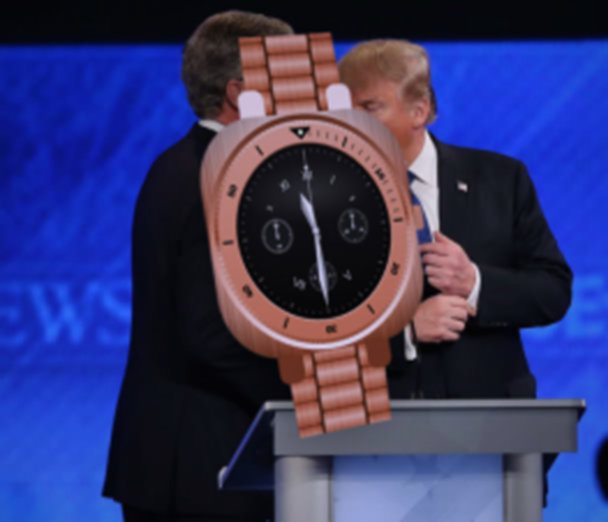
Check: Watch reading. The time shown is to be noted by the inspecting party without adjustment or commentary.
11:30
